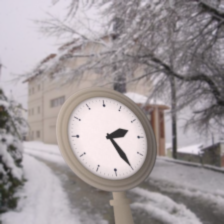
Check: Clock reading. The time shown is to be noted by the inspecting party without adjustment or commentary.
2:25
